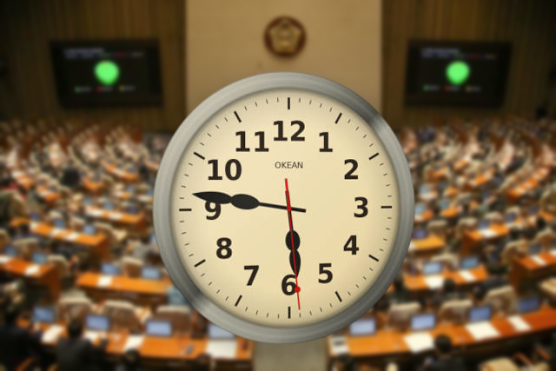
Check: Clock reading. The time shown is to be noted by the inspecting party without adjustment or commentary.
5:46:29
